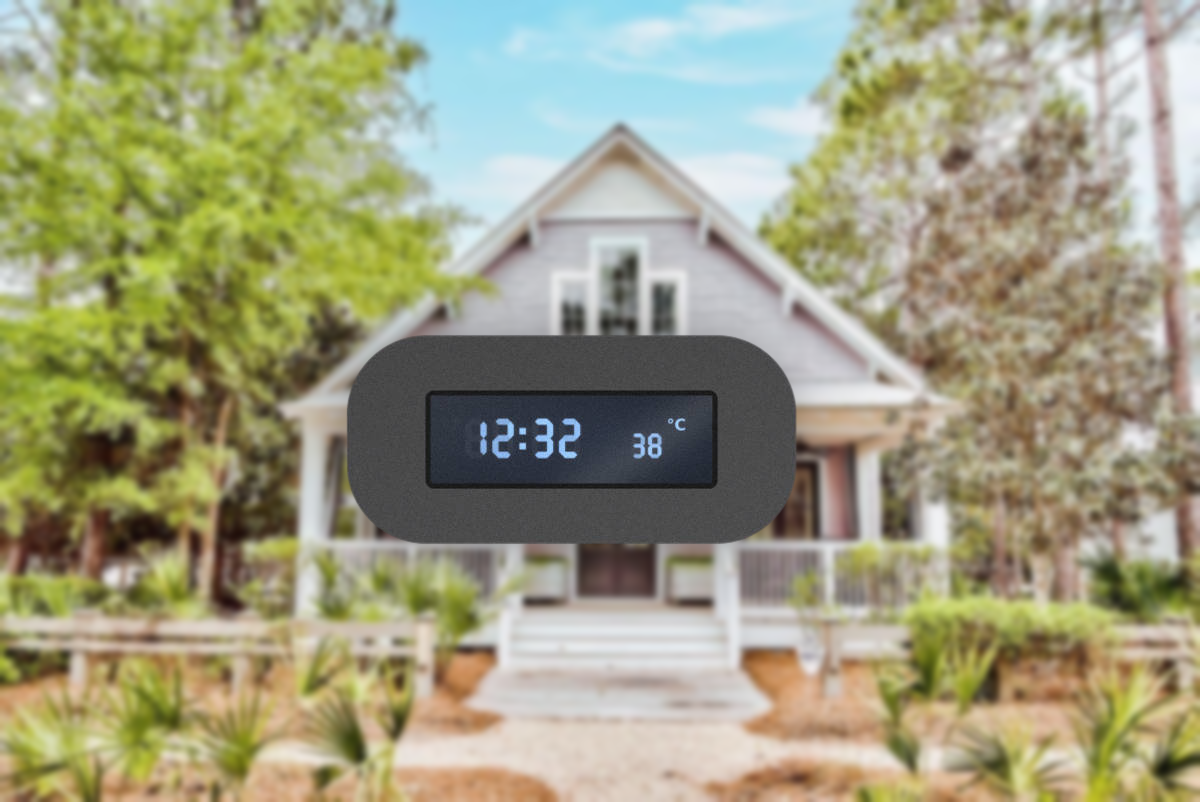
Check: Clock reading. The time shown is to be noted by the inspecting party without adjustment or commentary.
12:32
